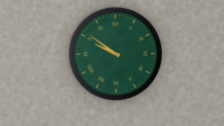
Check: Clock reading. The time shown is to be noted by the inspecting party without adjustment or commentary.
9:51
